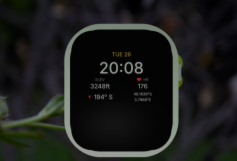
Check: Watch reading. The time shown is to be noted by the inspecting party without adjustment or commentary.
20:08
